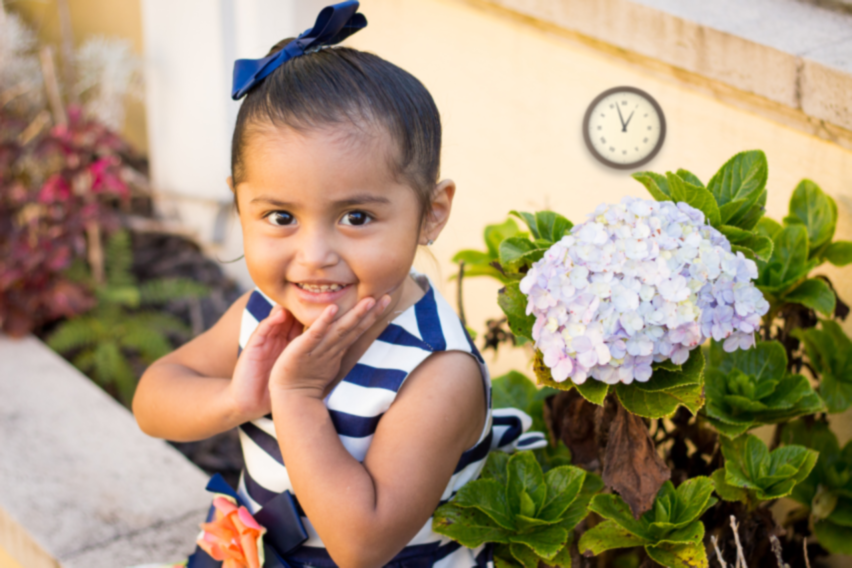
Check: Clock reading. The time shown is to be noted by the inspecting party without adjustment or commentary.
12:57
